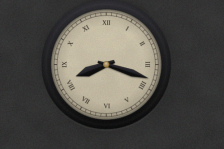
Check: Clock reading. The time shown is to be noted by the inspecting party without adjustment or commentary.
8:18
